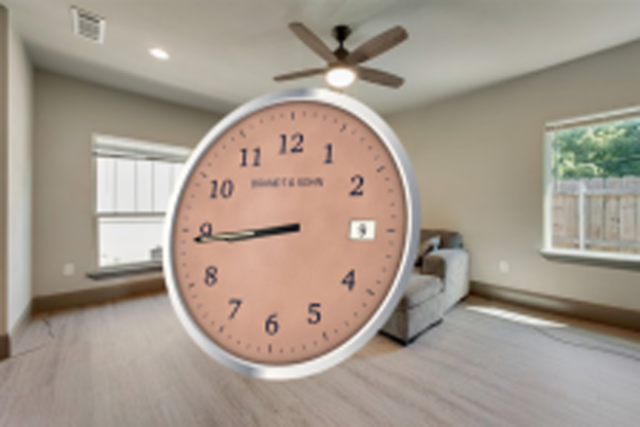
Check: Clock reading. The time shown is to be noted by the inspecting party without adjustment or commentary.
8:44
